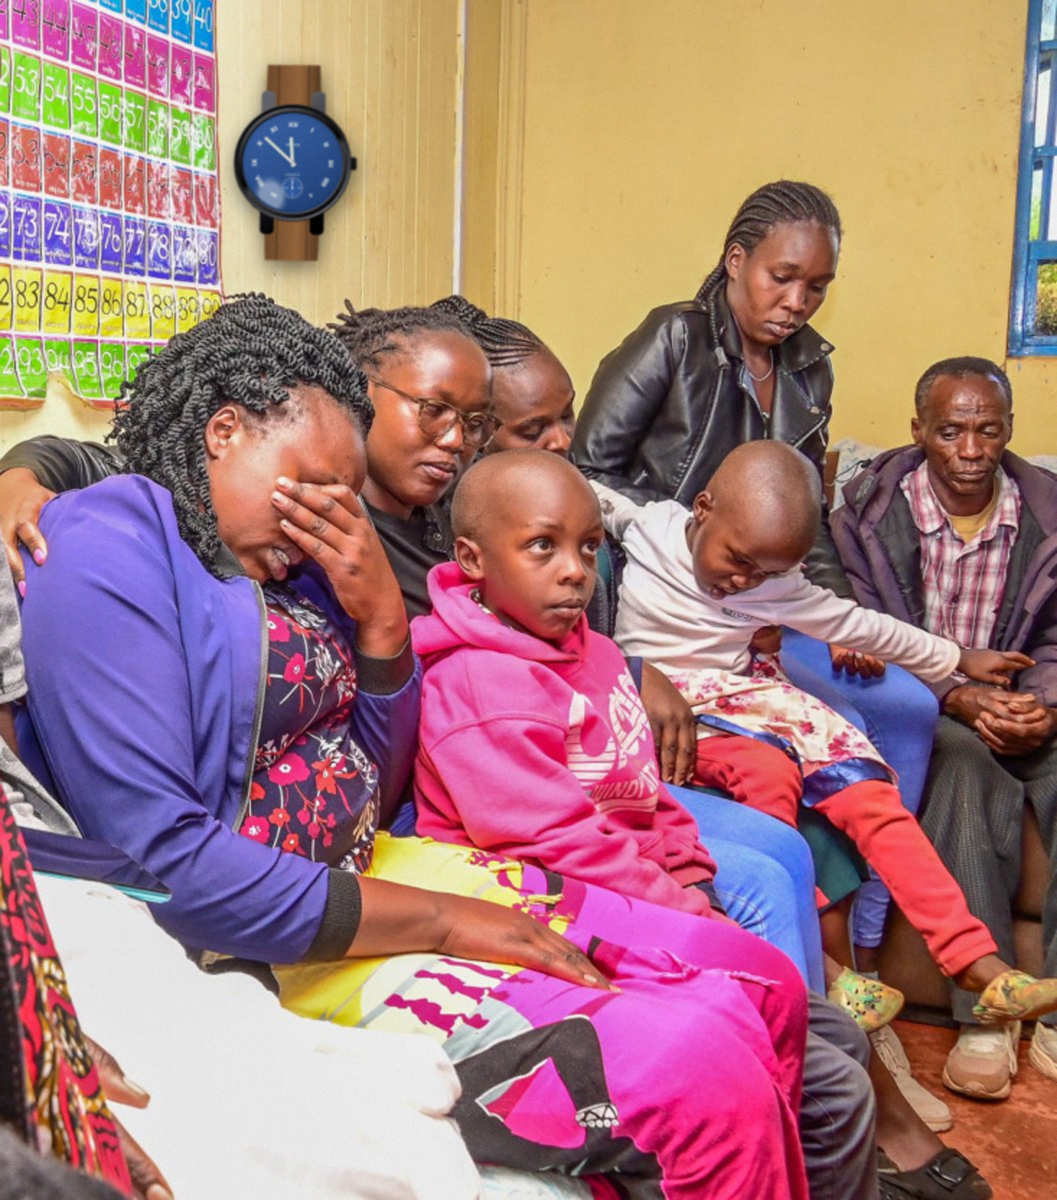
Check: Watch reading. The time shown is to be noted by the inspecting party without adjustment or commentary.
11:52
